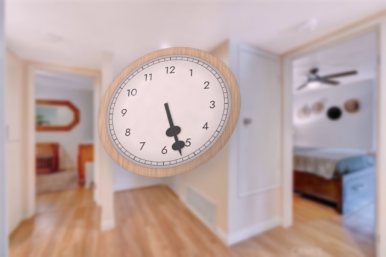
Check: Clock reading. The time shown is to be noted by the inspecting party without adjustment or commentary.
5:27
